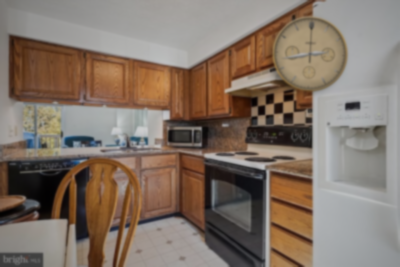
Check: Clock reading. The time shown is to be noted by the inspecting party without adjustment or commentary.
2:43
